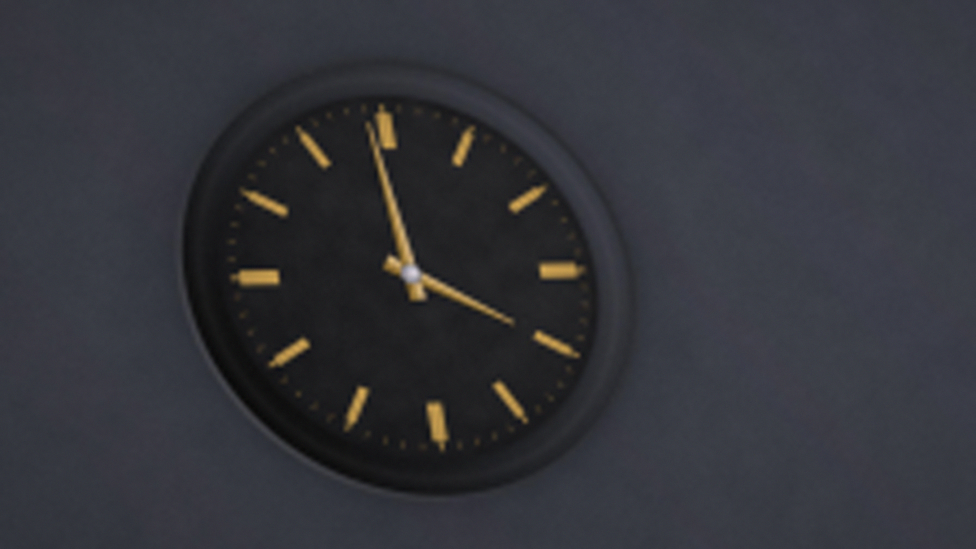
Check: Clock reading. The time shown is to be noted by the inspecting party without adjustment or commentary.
3:59
